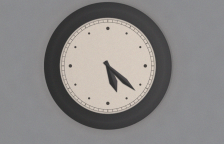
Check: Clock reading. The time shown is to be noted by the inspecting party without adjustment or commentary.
5:22
